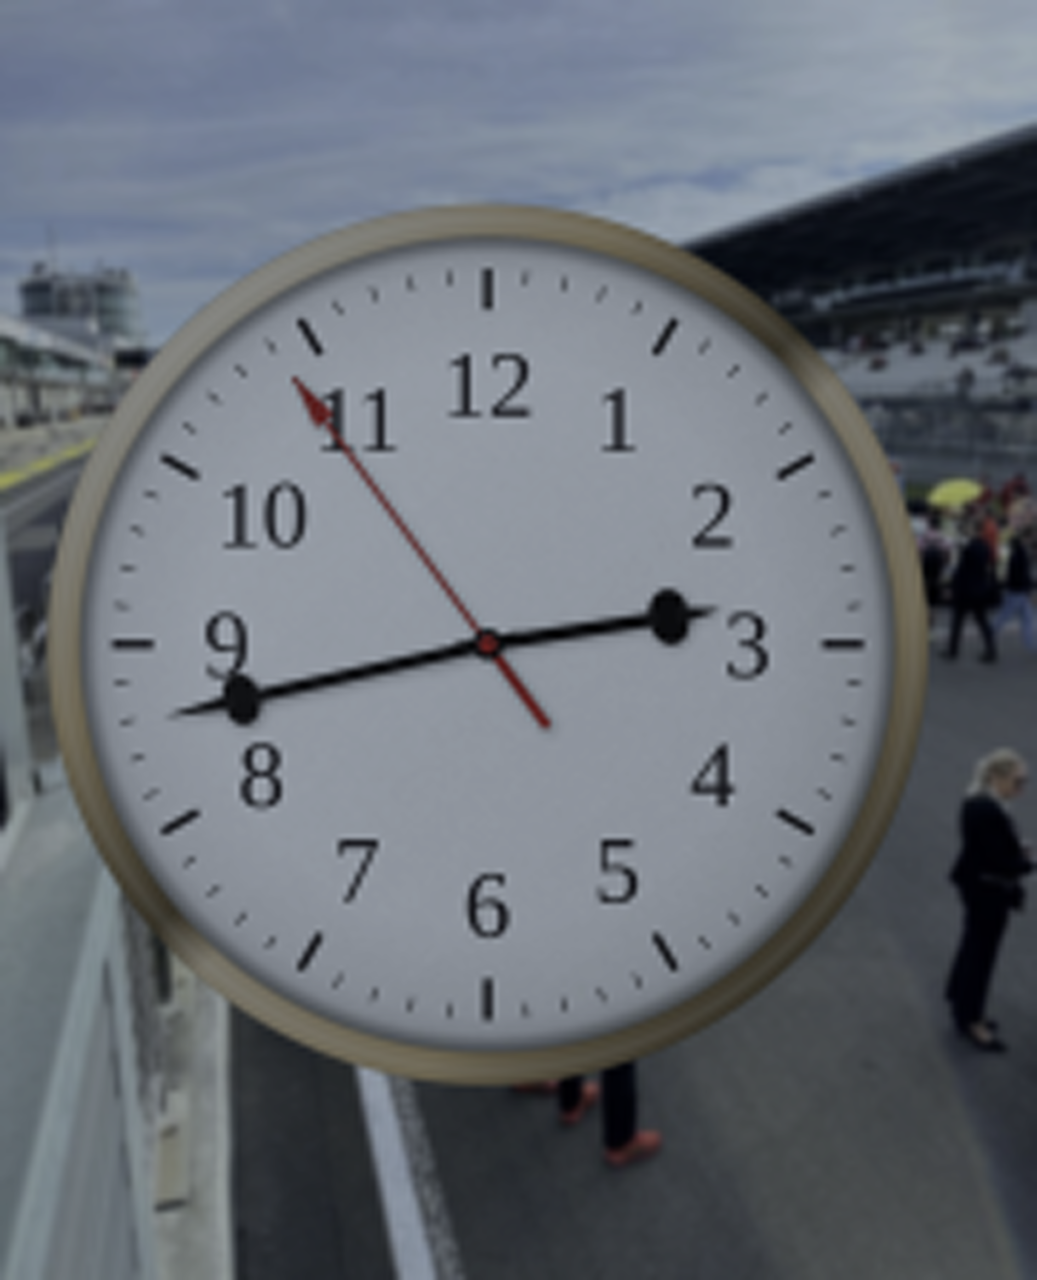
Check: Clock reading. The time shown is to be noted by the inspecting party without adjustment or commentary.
2:42:54
